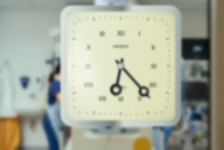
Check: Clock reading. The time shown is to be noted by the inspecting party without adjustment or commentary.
6:23
